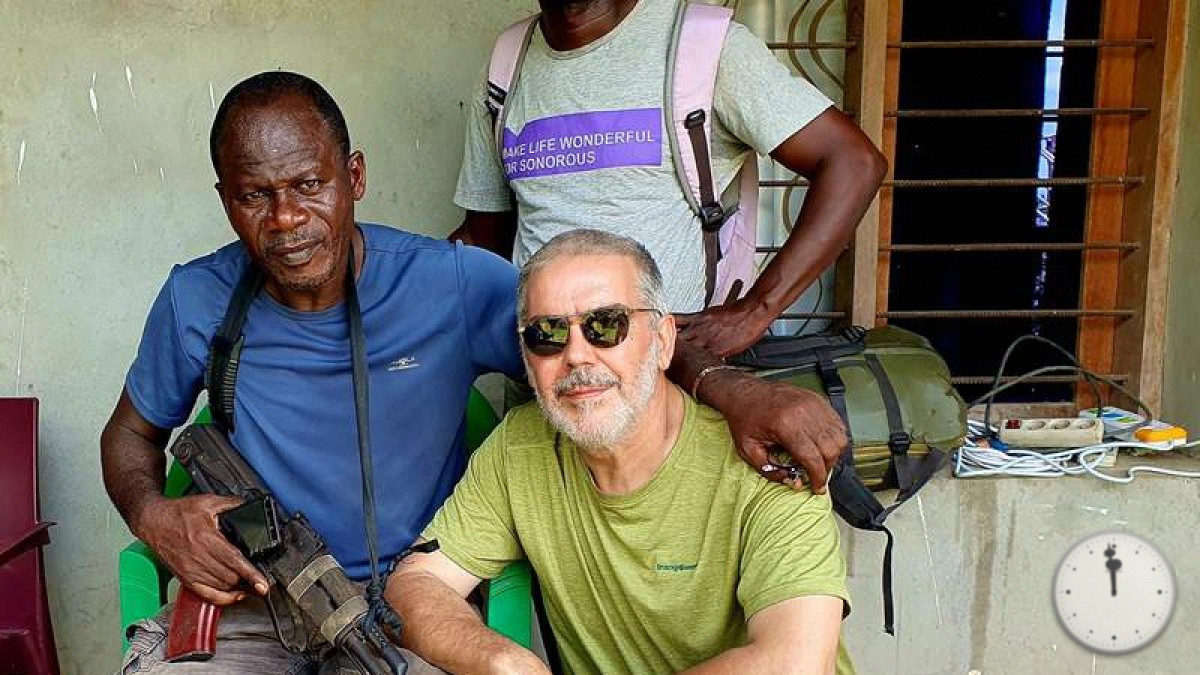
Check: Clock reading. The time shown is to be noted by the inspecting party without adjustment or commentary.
11:59
